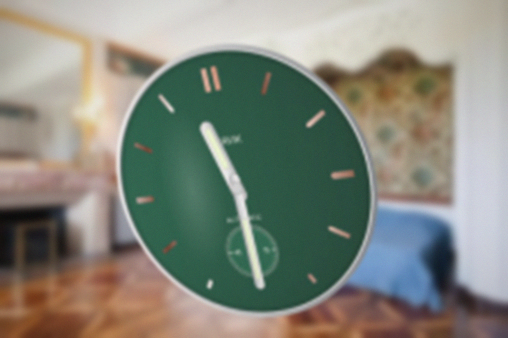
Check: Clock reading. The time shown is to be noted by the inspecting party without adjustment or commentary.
11:30
